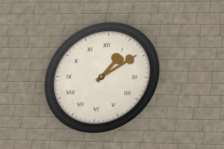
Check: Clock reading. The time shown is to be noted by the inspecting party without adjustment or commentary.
1:09
